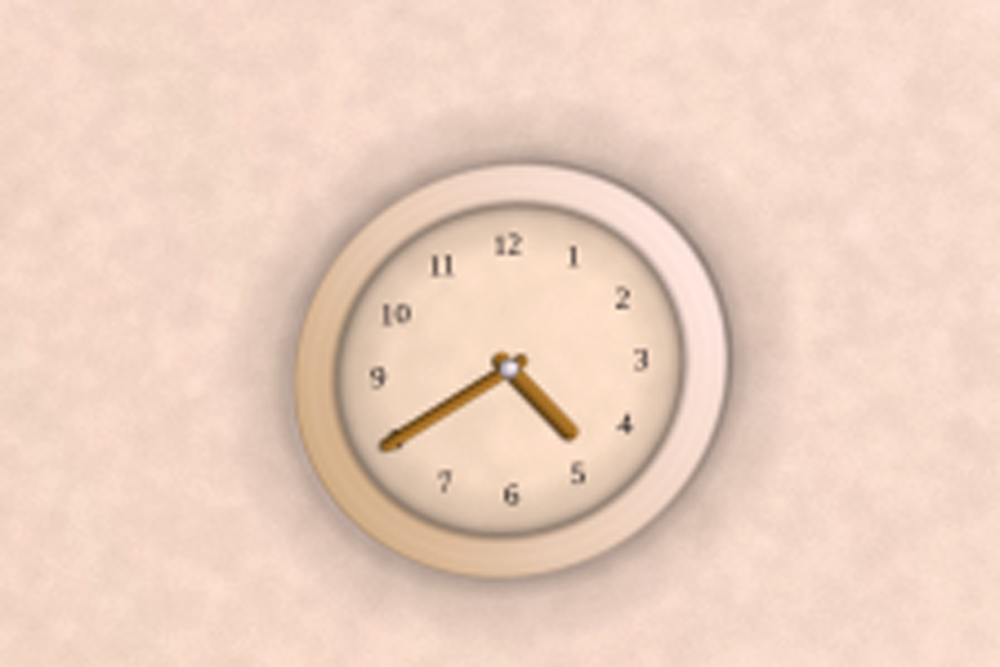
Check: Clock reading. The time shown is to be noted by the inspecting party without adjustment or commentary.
4:40
